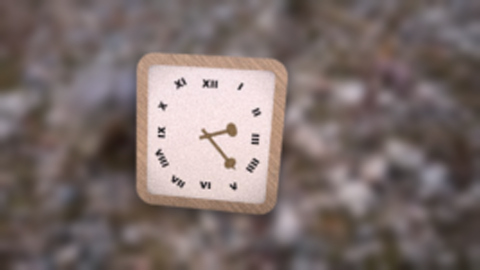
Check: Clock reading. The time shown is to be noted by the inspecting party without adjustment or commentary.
2:23
